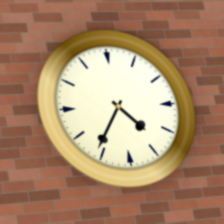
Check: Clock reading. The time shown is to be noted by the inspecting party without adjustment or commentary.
4:36
